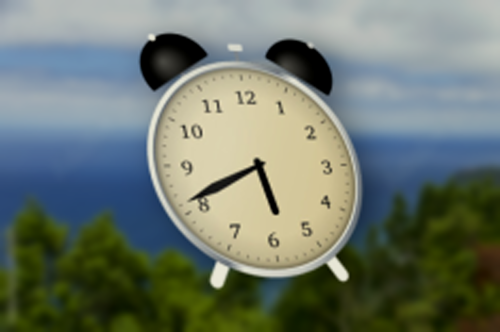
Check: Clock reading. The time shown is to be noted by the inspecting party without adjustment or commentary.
5:41
